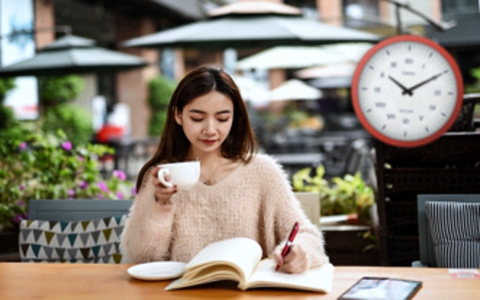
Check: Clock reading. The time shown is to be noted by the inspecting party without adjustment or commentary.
10:10
